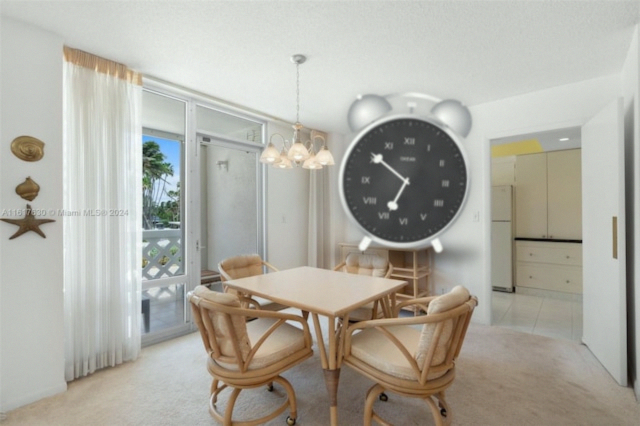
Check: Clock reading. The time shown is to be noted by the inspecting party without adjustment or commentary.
6:51
